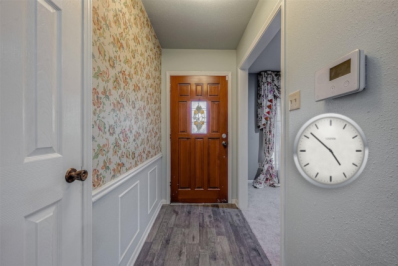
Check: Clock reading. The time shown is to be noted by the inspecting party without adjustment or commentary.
4:52
